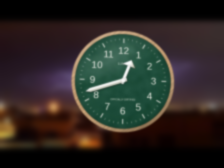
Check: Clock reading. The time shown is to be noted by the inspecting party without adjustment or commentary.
12:42
